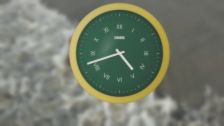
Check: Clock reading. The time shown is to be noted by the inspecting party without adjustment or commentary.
4:42
